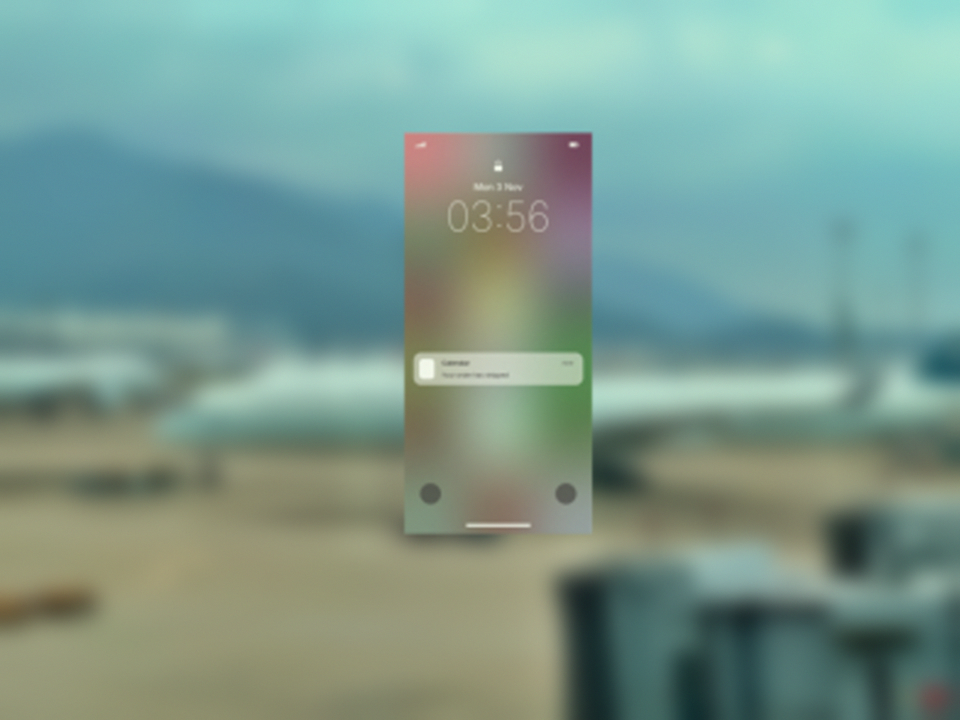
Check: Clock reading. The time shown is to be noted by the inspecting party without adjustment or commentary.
3:56
